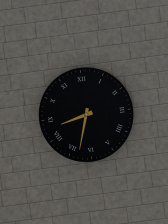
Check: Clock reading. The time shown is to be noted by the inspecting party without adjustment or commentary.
8:33
